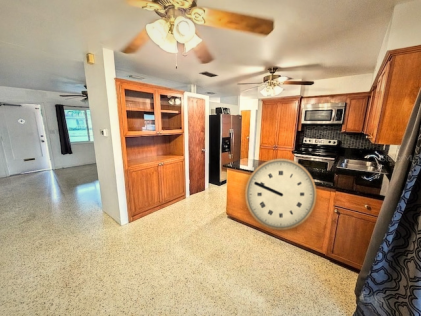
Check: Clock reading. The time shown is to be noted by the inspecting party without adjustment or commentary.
9:49
